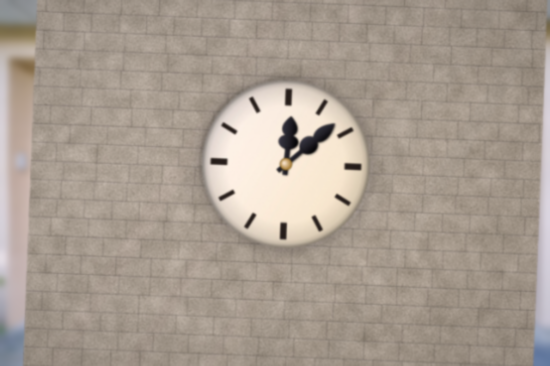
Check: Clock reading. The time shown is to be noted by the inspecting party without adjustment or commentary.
12:08
